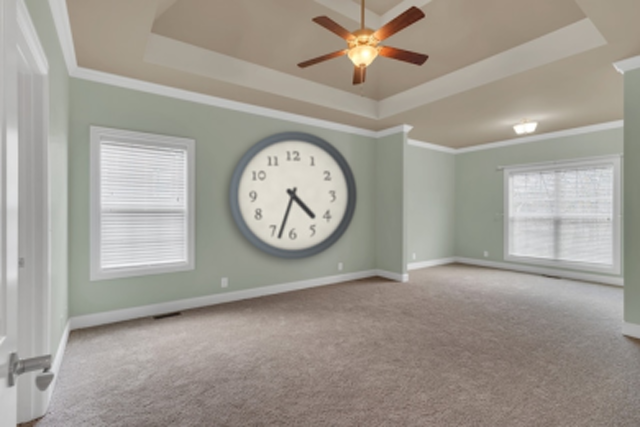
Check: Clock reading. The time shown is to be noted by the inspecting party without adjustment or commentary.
4:33
